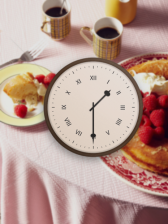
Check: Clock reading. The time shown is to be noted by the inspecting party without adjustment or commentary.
1:30
